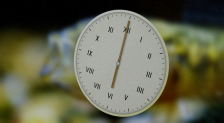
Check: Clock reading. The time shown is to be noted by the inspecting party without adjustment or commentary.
6:00
